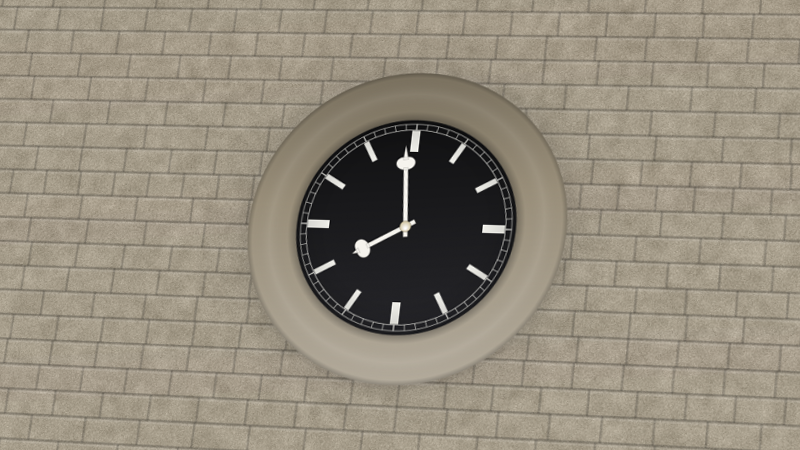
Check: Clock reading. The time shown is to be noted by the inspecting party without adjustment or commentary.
7:59
